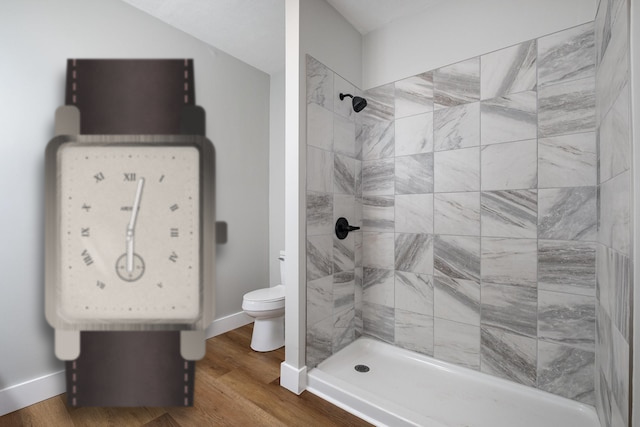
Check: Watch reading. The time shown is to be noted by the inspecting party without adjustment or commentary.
6:02
